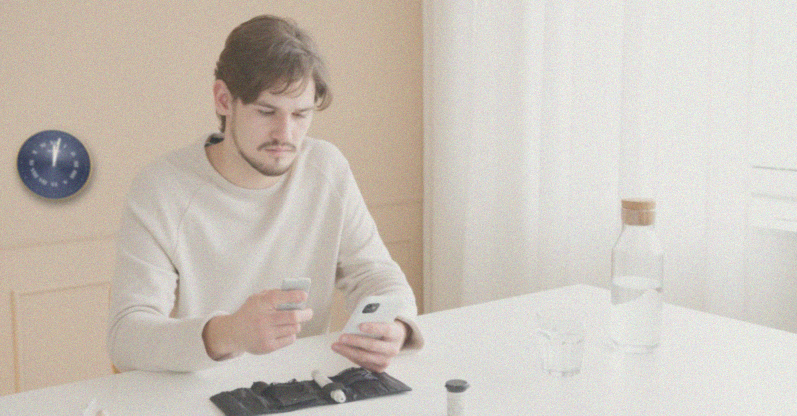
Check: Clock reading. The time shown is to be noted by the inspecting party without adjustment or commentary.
12:02
